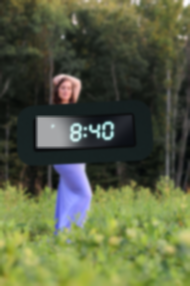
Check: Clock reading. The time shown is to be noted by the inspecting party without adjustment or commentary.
8:40
